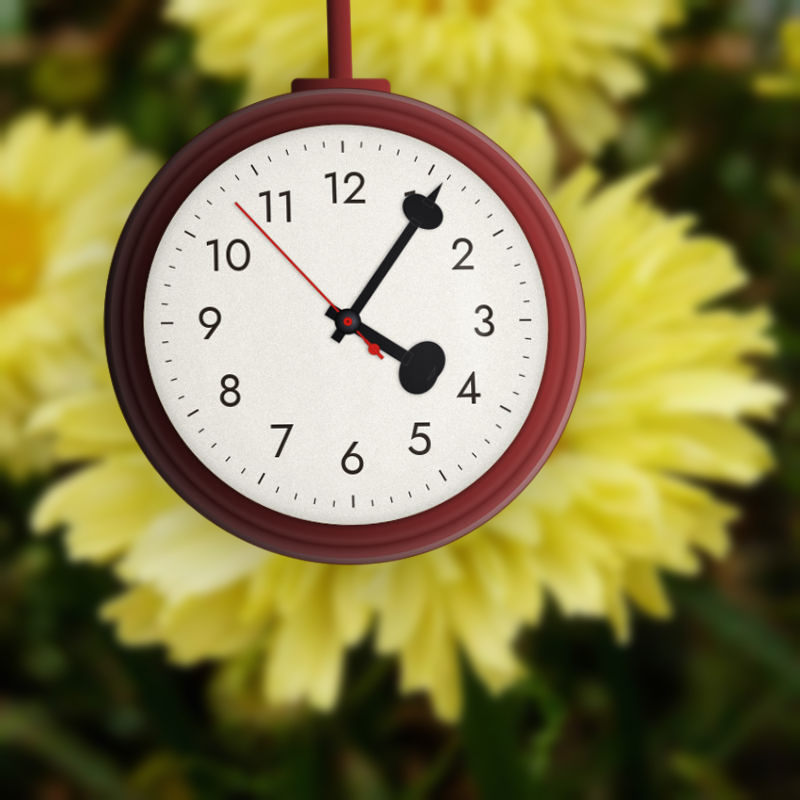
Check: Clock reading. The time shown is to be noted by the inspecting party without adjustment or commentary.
4:05:53
